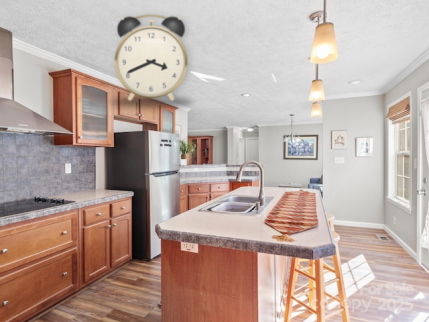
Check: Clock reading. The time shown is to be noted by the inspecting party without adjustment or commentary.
3:41
